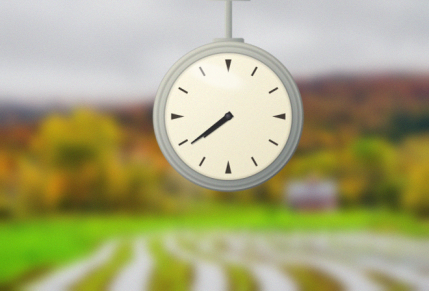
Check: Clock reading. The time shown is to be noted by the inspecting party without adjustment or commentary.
7:39
